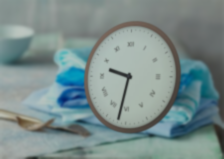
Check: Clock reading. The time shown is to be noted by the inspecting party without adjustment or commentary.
9:32
